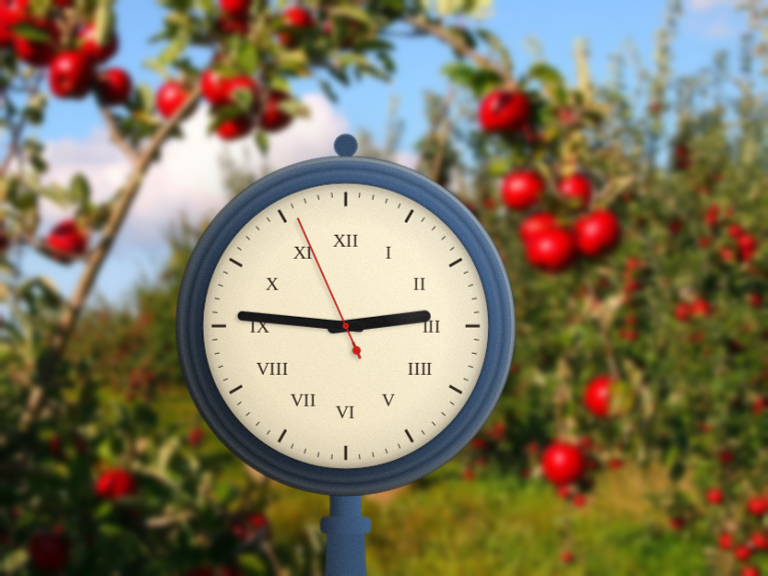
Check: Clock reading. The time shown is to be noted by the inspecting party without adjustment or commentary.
2:45:56
